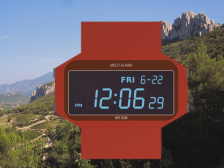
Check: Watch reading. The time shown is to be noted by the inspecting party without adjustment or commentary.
12:06:29
